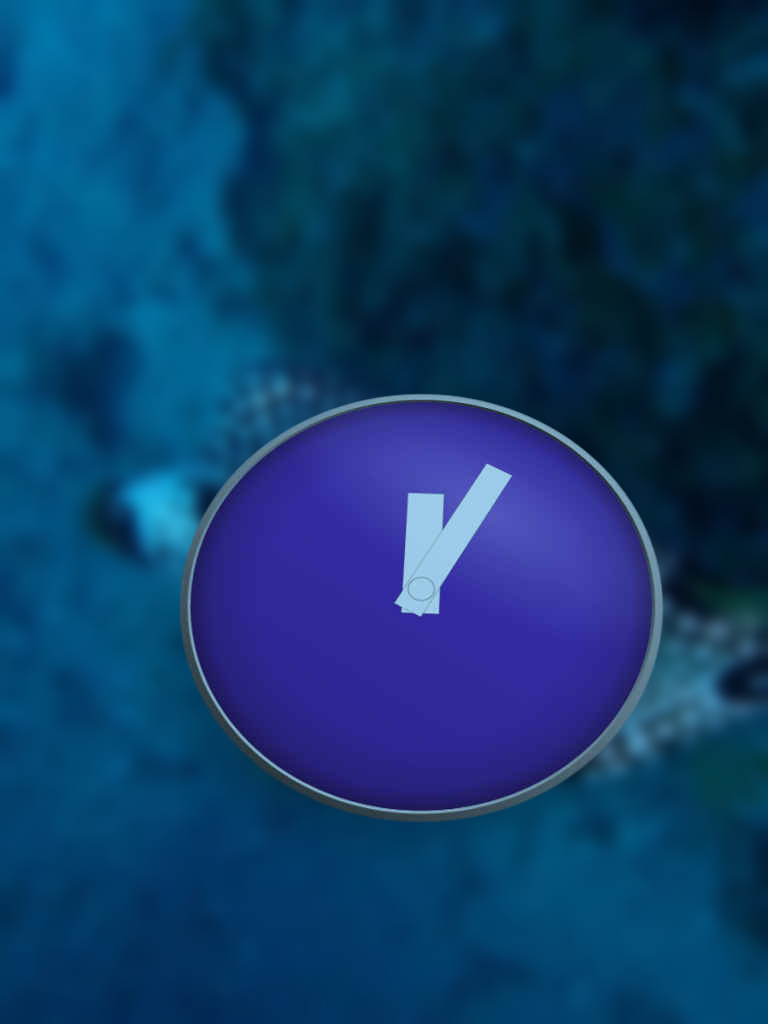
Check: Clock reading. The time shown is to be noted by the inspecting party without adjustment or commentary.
12:05
